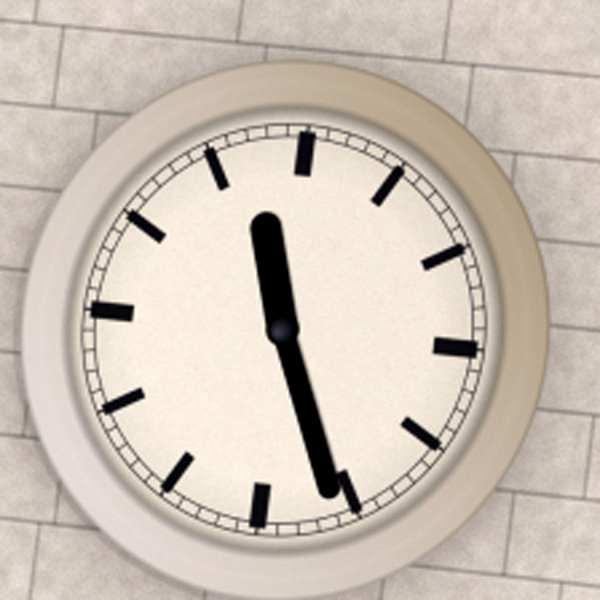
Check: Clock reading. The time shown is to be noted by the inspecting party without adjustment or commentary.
11:26
